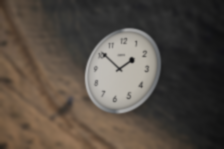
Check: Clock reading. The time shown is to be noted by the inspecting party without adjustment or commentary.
1:51
